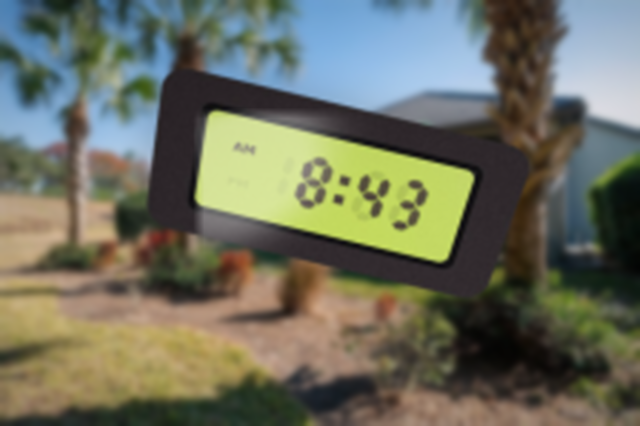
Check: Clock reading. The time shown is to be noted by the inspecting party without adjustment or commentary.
8:43
